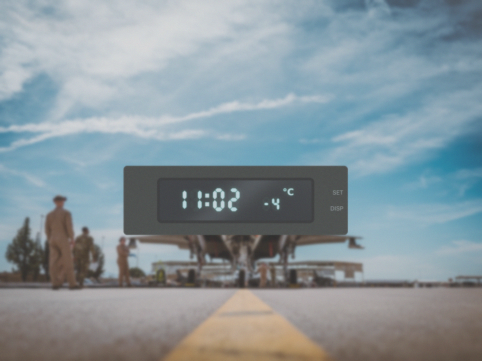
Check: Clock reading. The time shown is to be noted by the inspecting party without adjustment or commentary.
11:02
